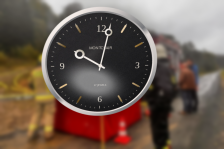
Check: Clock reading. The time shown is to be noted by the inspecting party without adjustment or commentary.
10:02
